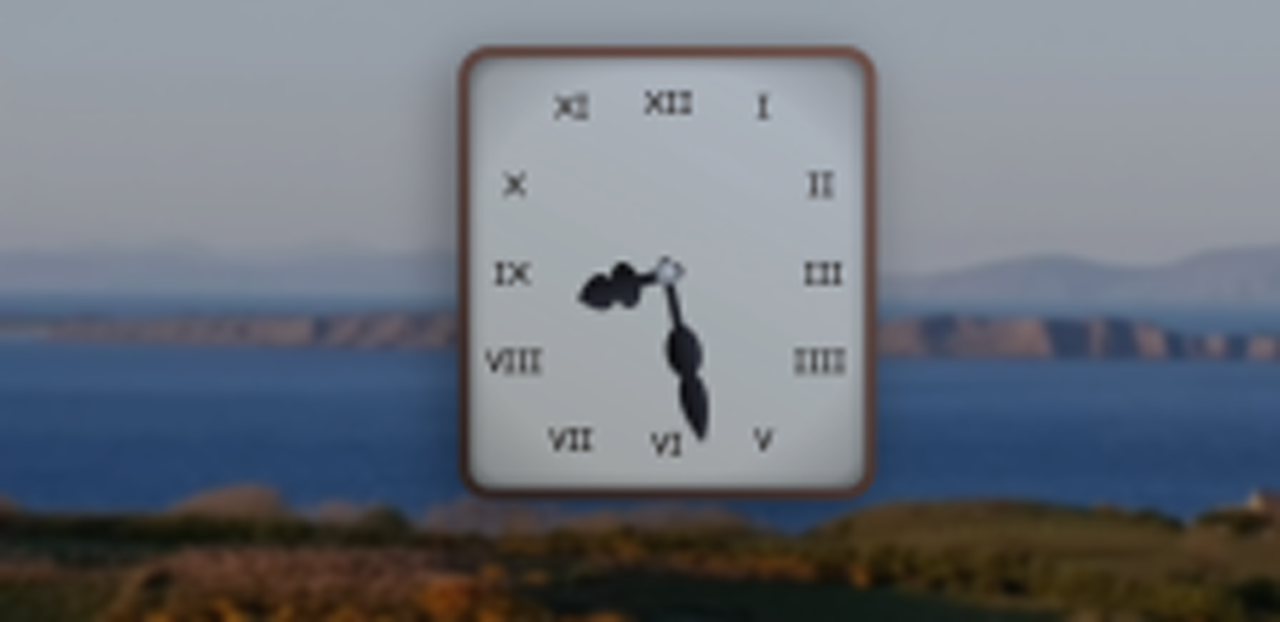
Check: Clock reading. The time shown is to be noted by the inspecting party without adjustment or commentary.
8:28
